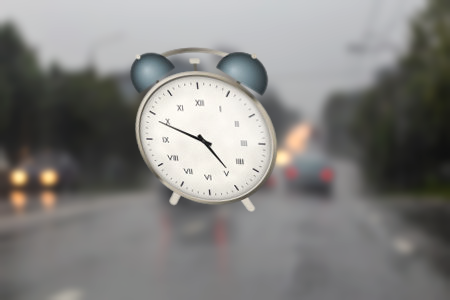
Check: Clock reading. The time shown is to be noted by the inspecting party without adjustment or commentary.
4:49
